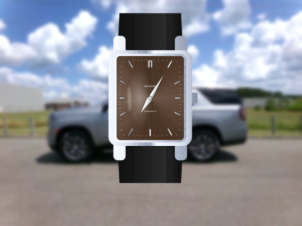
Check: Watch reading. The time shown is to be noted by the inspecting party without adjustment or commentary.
7:05
